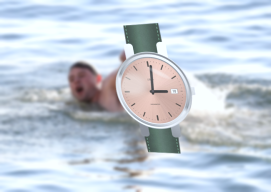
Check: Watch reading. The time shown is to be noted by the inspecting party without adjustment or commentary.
3:01
